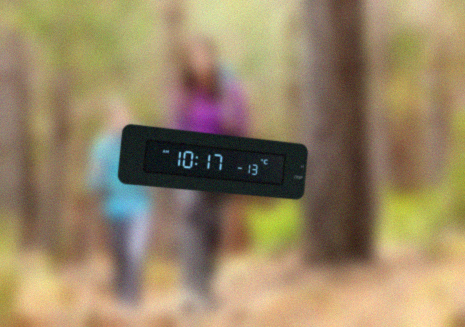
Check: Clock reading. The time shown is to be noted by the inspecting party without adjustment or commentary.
10:17
